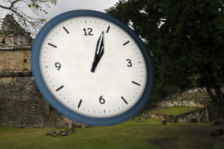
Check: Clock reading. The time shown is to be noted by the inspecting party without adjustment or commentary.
1:04
